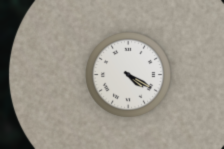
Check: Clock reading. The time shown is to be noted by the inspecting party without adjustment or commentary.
4:20
